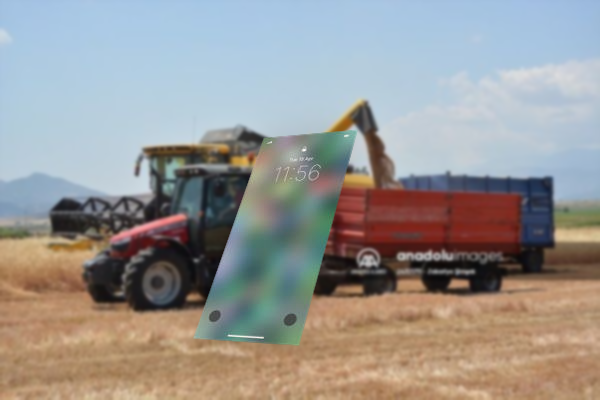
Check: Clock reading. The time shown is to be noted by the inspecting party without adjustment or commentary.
11:56
